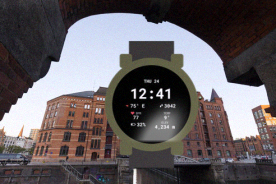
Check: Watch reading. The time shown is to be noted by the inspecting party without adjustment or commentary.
12:41
